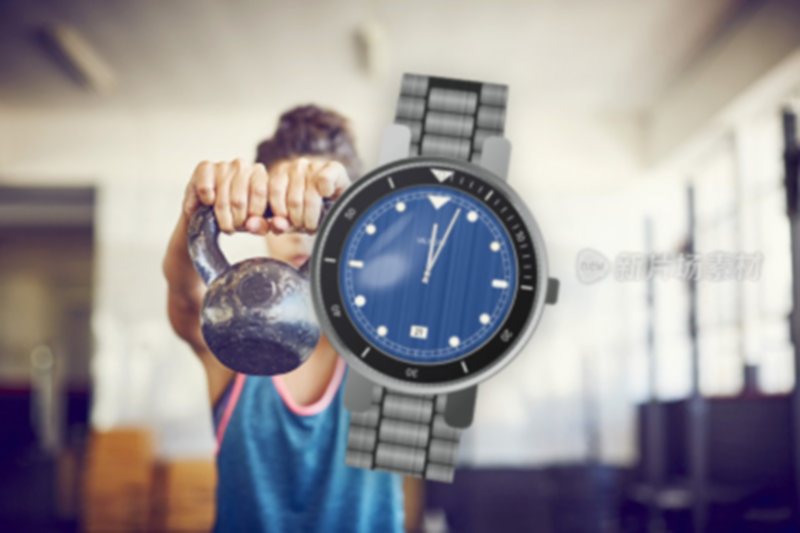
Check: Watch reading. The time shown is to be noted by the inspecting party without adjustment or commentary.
12:03
